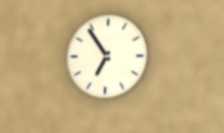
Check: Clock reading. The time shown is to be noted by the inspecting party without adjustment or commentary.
6:54
